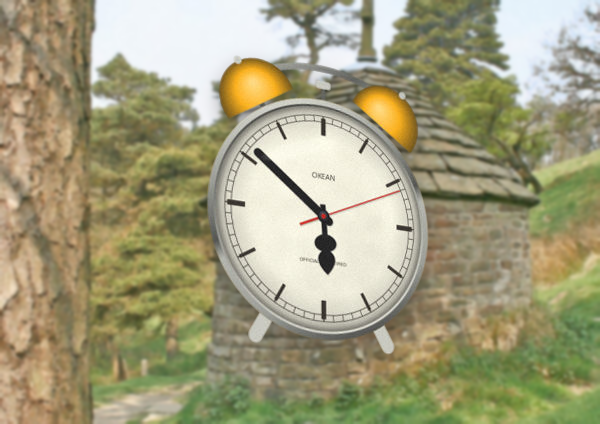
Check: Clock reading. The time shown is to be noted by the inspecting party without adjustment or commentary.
5:51:11
